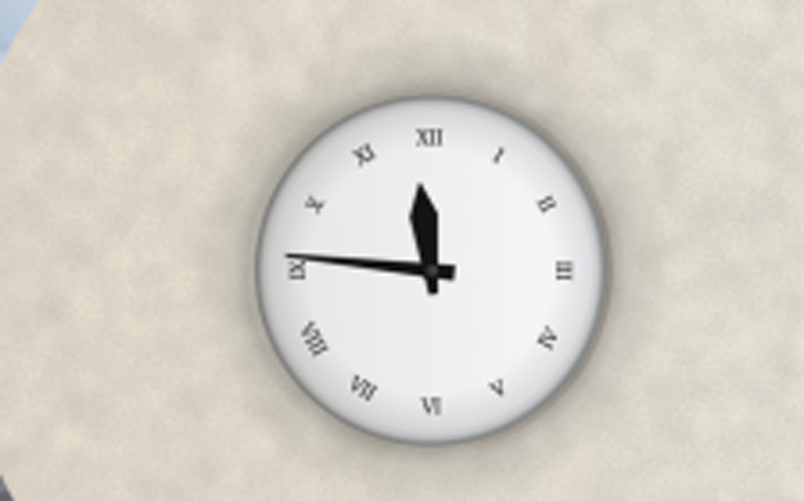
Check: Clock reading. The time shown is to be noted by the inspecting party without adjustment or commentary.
11:46
